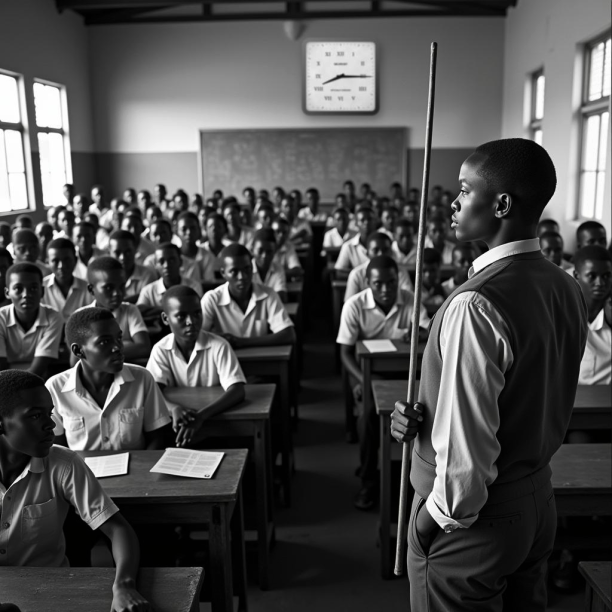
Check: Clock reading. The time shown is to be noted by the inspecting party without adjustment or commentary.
8:15
